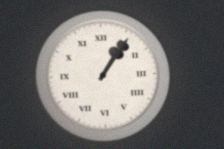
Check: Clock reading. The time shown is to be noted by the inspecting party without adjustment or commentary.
1:06
